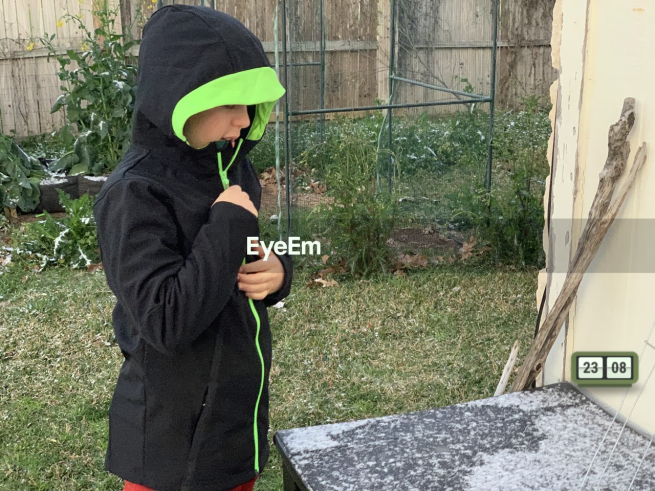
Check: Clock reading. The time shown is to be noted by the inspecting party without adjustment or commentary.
23:08
